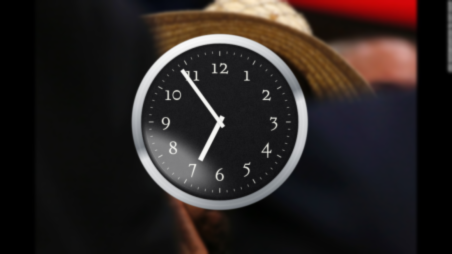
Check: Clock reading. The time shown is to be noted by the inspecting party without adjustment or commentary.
6:54
